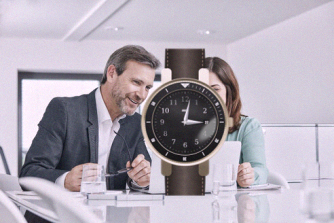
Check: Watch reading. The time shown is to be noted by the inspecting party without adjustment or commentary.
3:02
